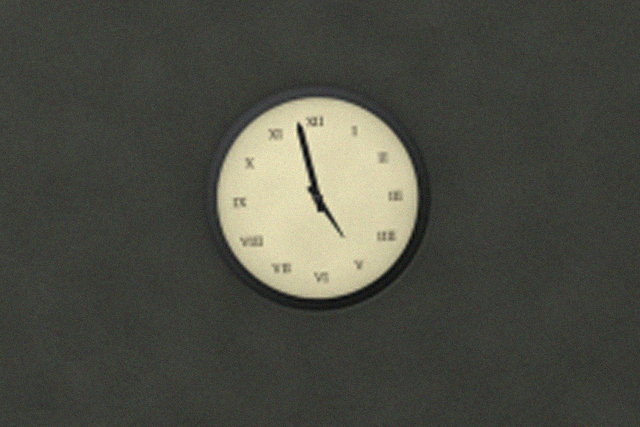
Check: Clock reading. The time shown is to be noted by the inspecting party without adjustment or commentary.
4:58
